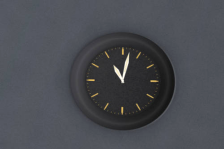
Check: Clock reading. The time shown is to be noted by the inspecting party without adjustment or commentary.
11:02
